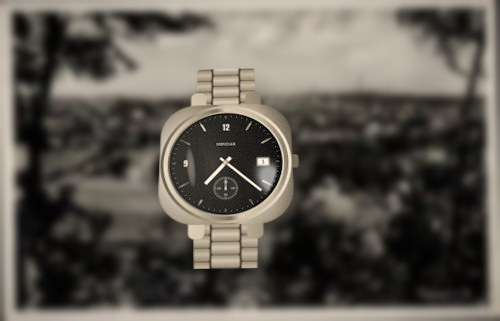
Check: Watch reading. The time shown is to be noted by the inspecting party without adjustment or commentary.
7:22
